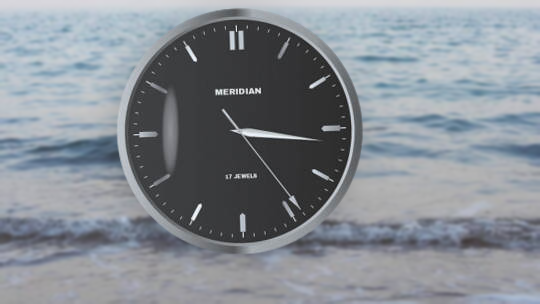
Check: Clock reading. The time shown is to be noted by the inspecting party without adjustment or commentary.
3:16:24
